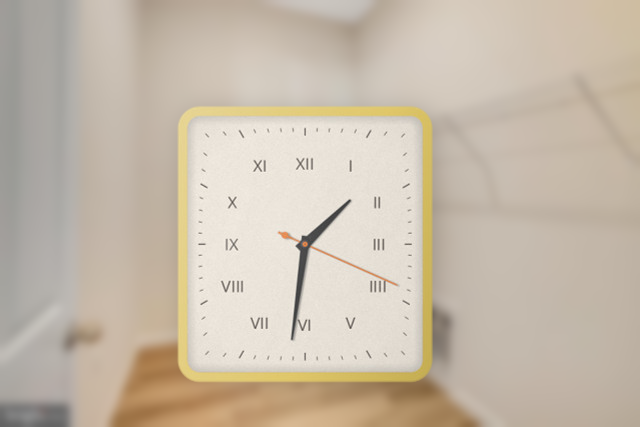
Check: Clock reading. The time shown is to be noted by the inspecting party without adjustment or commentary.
1:31:19
